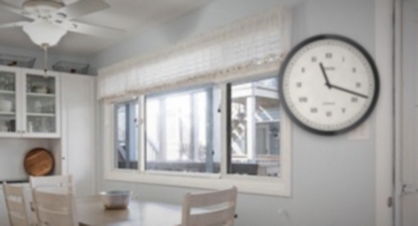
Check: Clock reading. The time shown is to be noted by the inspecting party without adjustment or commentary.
11:18
